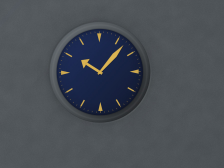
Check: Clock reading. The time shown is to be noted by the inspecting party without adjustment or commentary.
10:07
